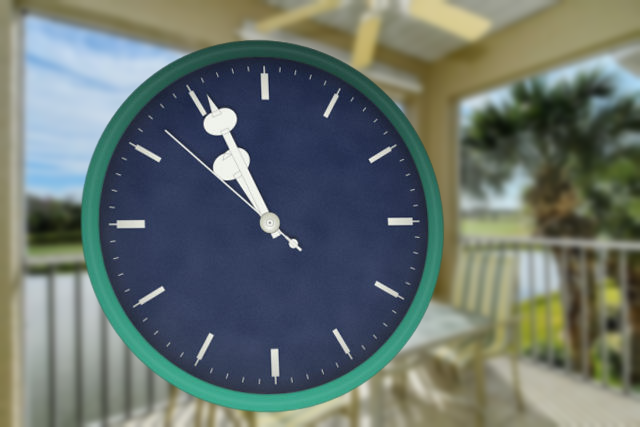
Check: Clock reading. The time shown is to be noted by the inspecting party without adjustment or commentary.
10:55:52
